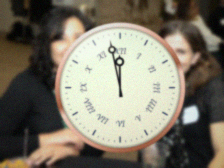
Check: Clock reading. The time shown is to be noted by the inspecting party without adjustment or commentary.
11:58
